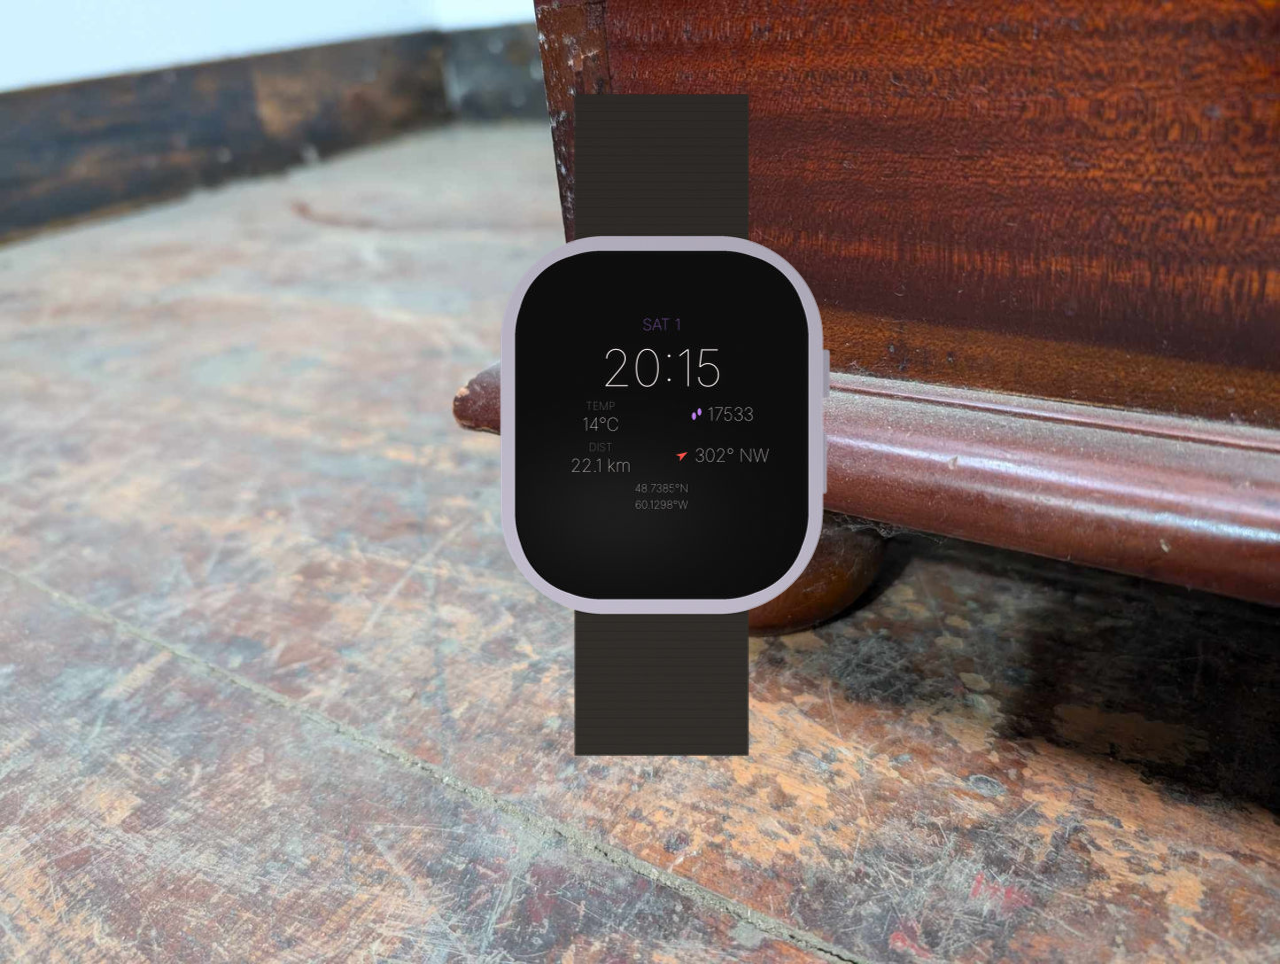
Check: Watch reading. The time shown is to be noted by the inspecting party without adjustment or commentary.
20:15
